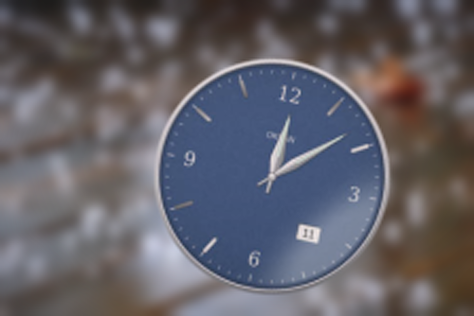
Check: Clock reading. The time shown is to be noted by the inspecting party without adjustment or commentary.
12:08
